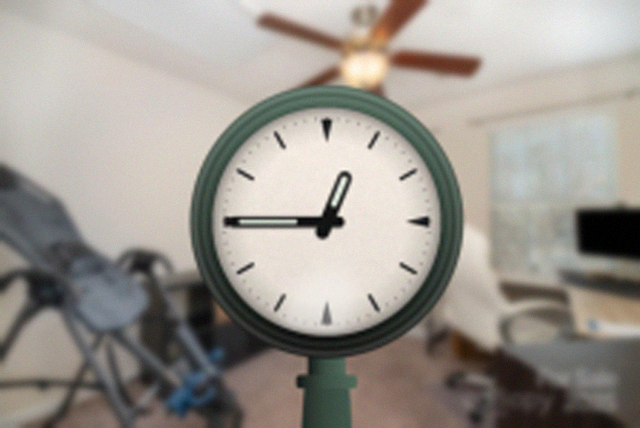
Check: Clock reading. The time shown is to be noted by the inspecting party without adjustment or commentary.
12:45
